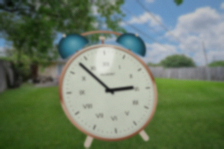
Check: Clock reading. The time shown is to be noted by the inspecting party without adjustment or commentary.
2:53
